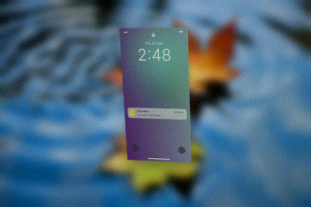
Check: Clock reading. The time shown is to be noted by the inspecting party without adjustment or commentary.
2:48
